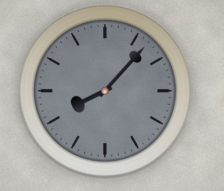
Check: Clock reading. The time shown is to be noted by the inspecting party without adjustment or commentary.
8:07
